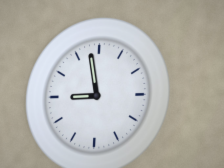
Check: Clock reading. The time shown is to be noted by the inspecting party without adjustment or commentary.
8:58
